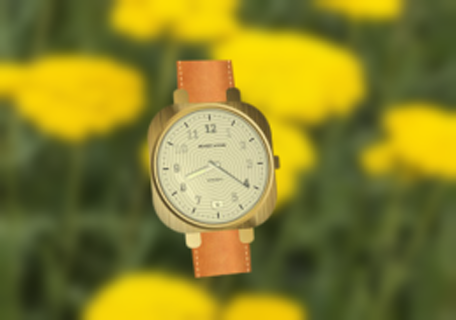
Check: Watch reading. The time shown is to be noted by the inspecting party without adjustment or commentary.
8:21
